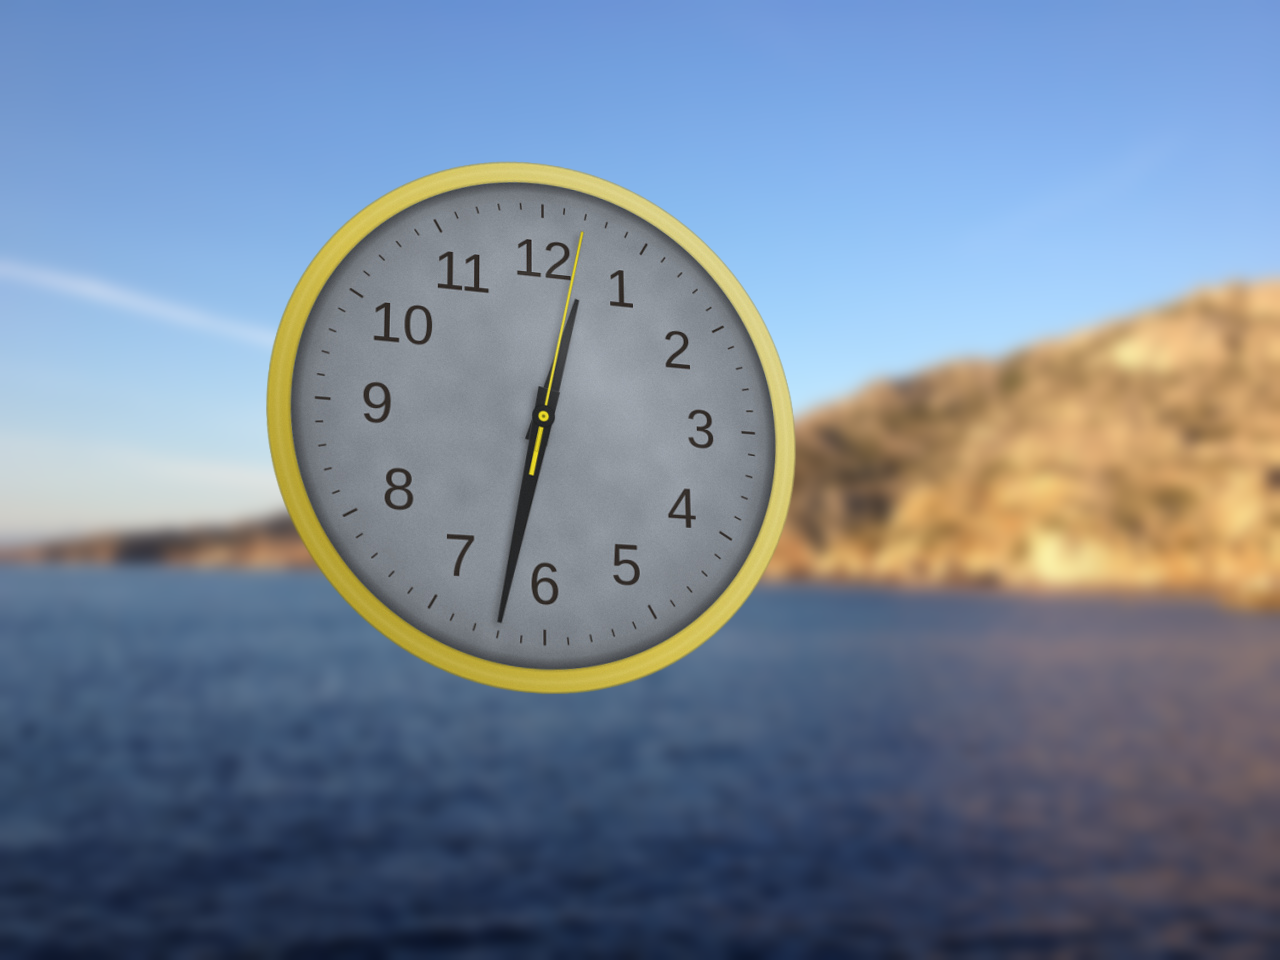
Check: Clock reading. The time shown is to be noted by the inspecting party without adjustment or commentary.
12:32:02
